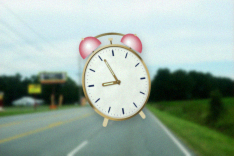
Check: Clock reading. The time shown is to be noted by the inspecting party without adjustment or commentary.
8:56
